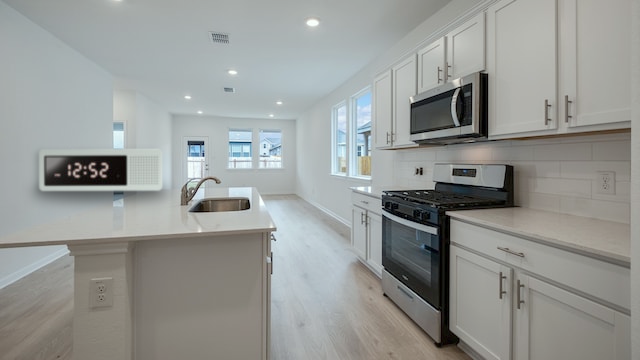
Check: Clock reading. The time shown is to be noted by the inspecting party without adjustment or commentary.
12:52
